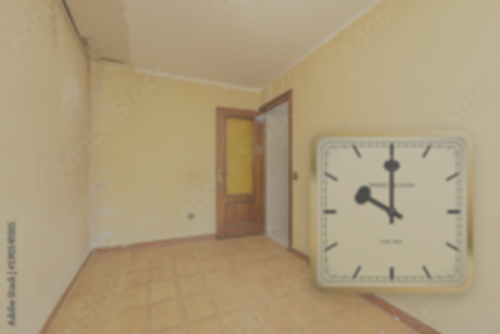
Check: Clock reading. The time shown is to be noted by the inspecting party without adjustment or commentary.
10:00
